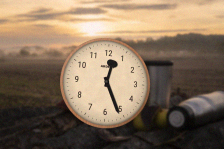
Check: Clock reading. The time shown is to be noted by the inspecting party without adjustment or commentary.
12:26
